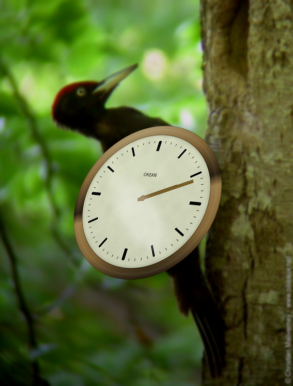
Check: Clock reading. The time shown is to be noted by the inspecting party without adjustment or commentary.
2:11
